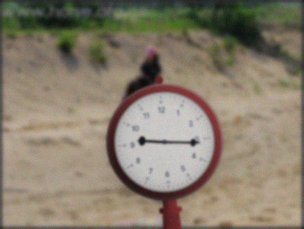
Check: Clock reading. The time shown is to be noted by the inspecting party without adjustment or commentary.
9:16
